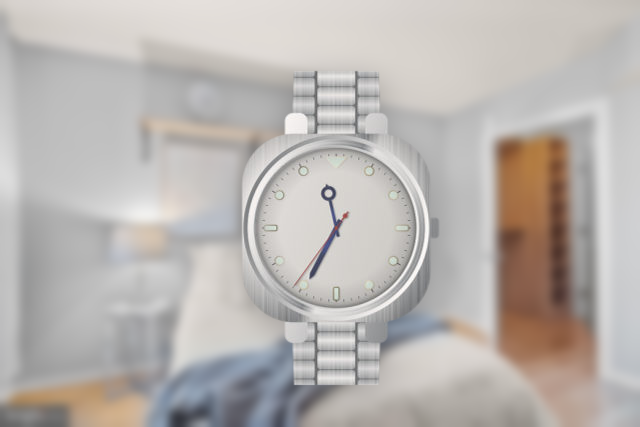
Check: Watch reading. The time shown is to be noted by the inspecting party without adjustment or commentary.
11:34:36
